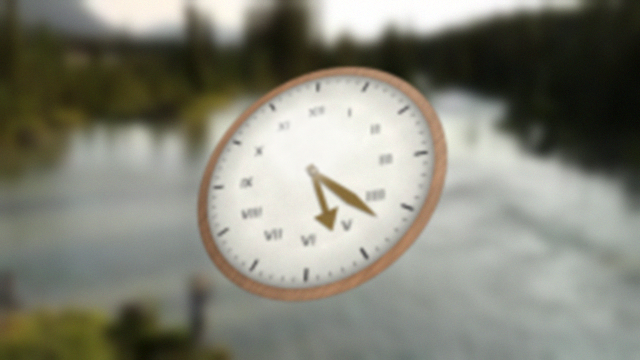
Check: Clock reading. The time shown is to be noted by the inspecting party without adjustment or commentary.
5:22
